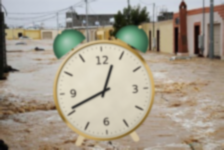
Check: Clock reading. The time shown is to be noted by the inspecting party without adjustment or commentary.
12:41
